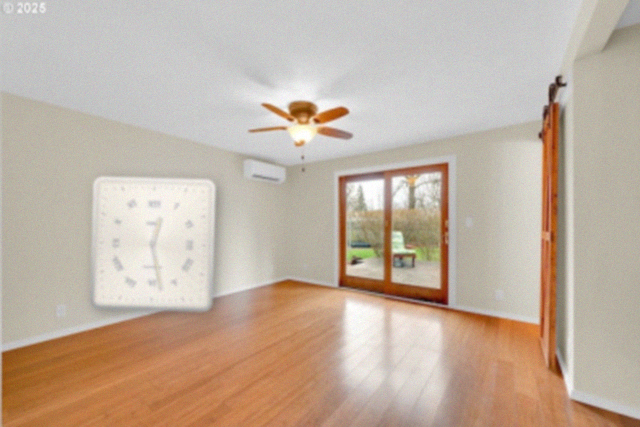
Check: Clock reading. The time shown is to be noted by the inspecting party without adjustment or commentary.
12:28
